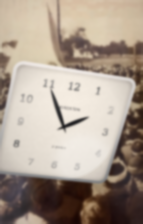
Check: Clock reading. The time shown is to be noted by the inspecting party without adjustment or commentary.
1:55
